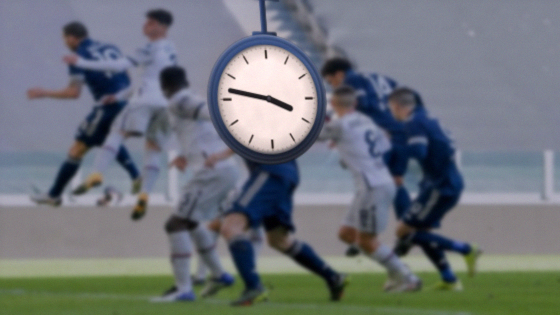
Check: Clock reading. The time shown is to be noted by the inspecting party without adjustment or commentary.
3:47
